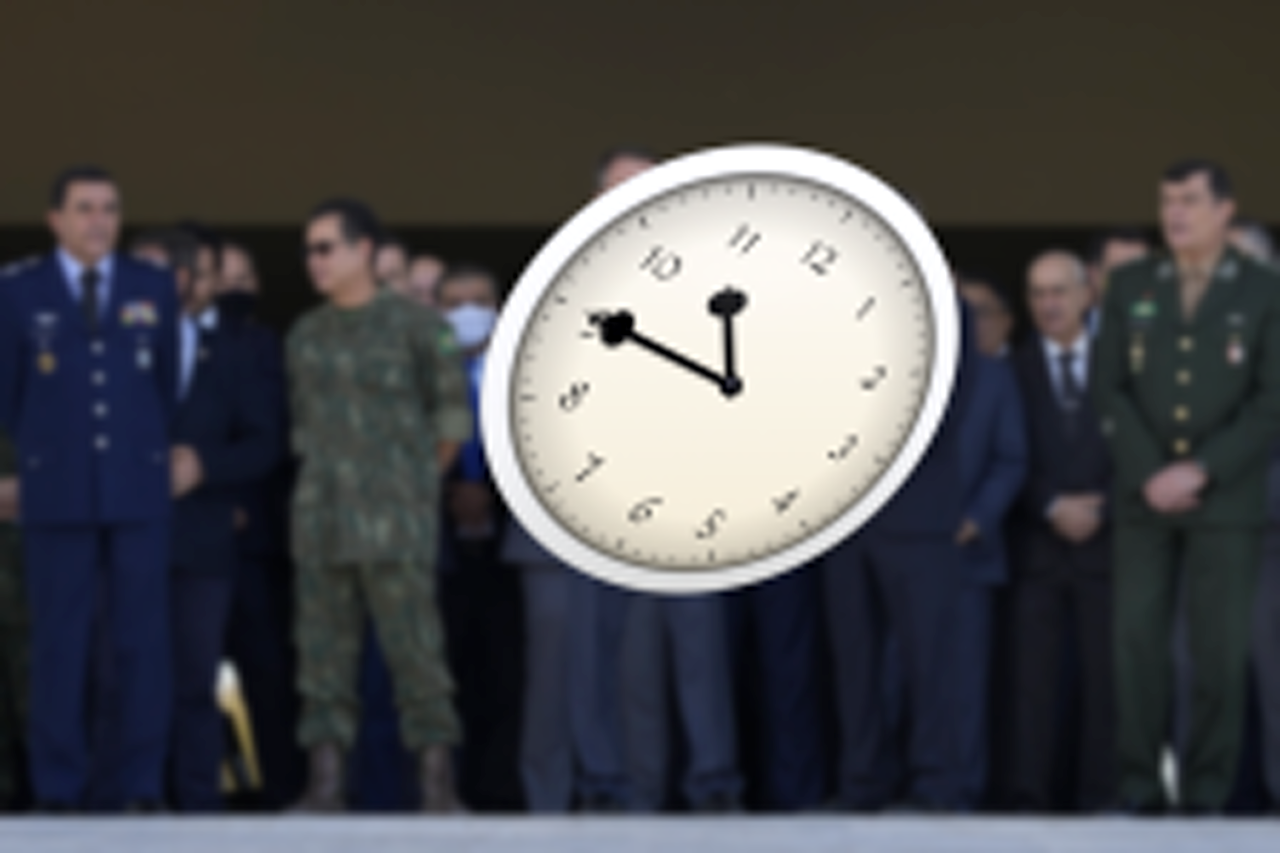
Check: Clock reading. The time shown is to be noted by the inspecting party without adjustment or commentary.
10:45
